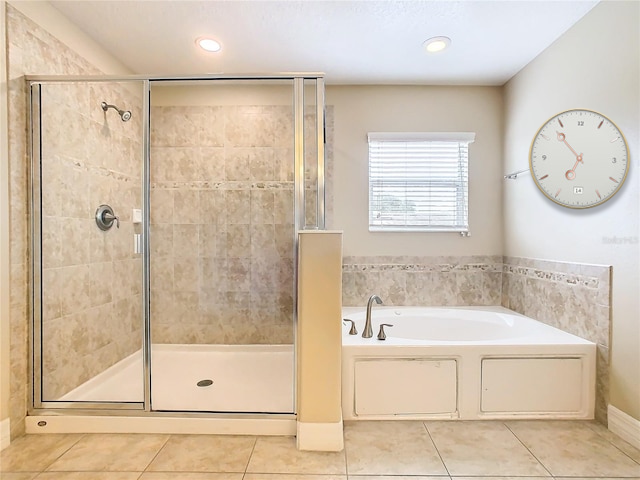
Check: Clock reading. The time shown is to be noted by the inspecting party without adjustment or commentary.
6:53
